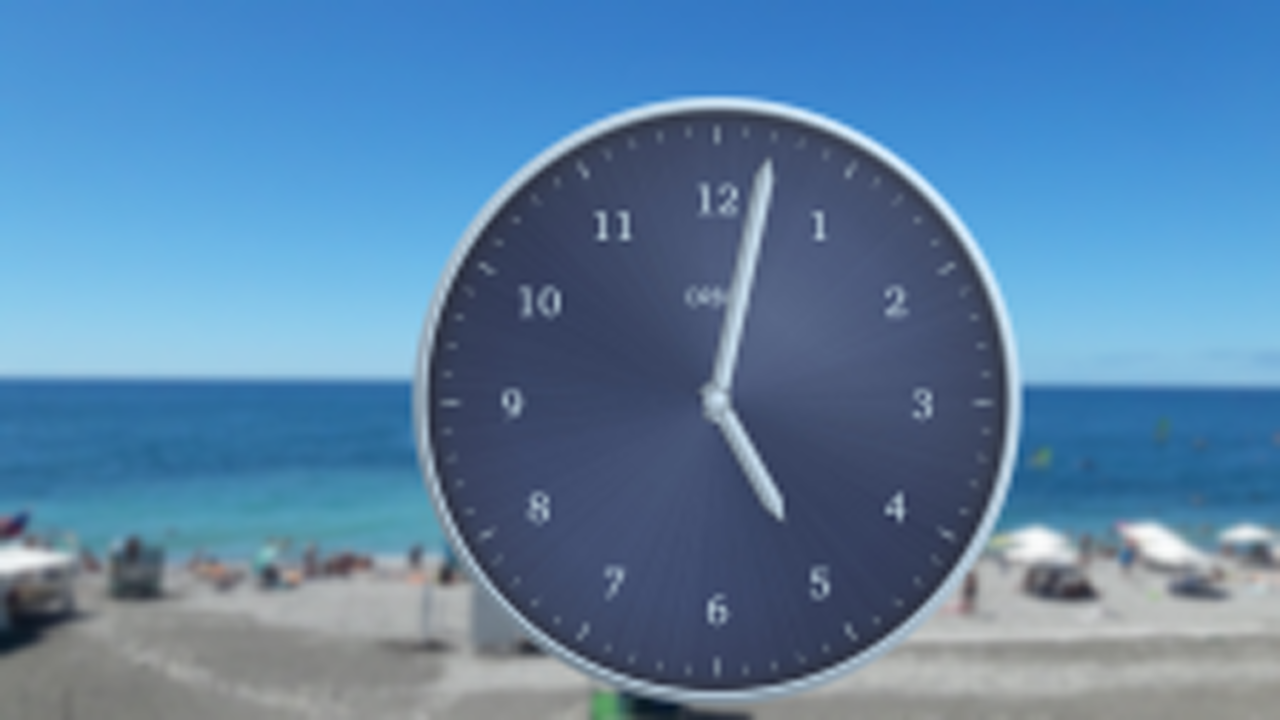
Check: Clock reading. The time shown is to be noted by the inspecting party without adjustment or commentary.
5:02
